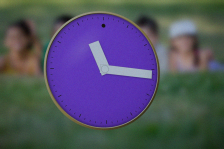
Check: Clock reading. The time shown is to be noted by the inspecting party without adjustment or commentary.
11:16
